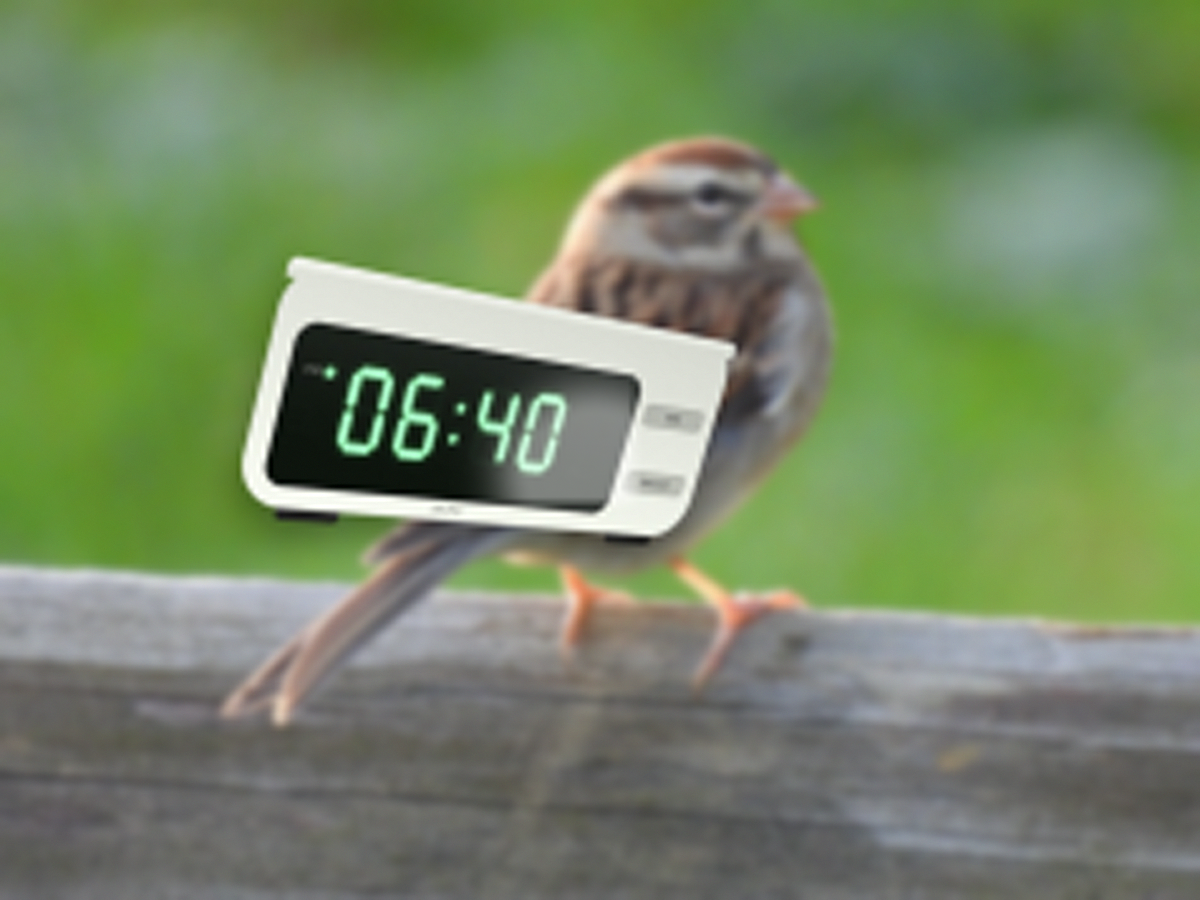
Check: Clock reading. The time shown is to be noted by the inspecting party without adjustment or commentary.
6:40
